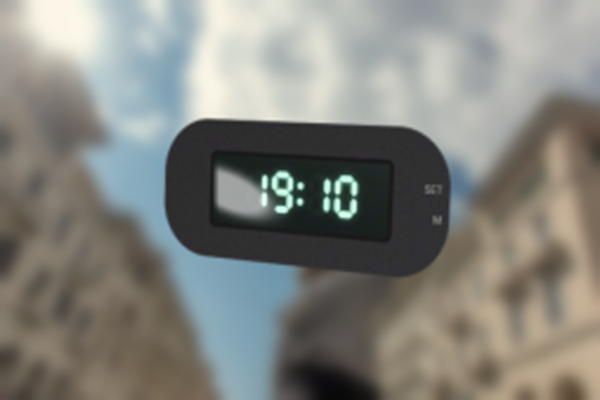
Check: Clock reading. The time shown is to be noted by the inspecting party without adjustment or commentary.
19:10
